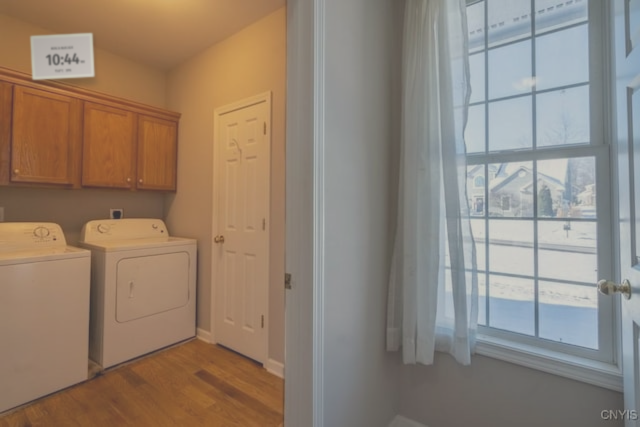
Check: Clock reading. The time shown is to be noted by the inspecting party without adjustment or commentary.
10:44
